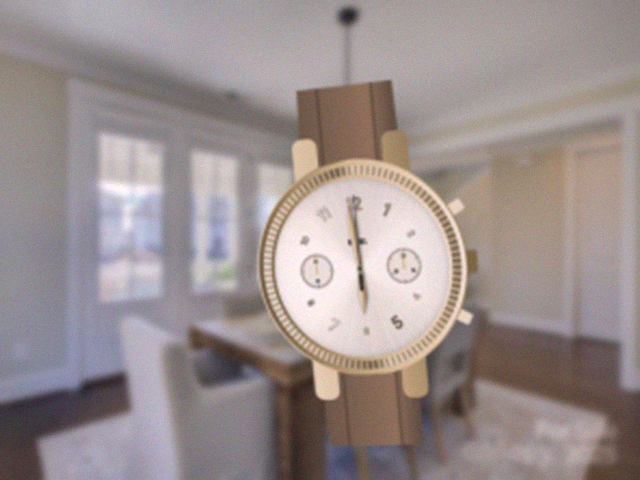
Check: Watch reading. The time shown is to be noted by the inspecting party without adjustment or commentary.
5:59
